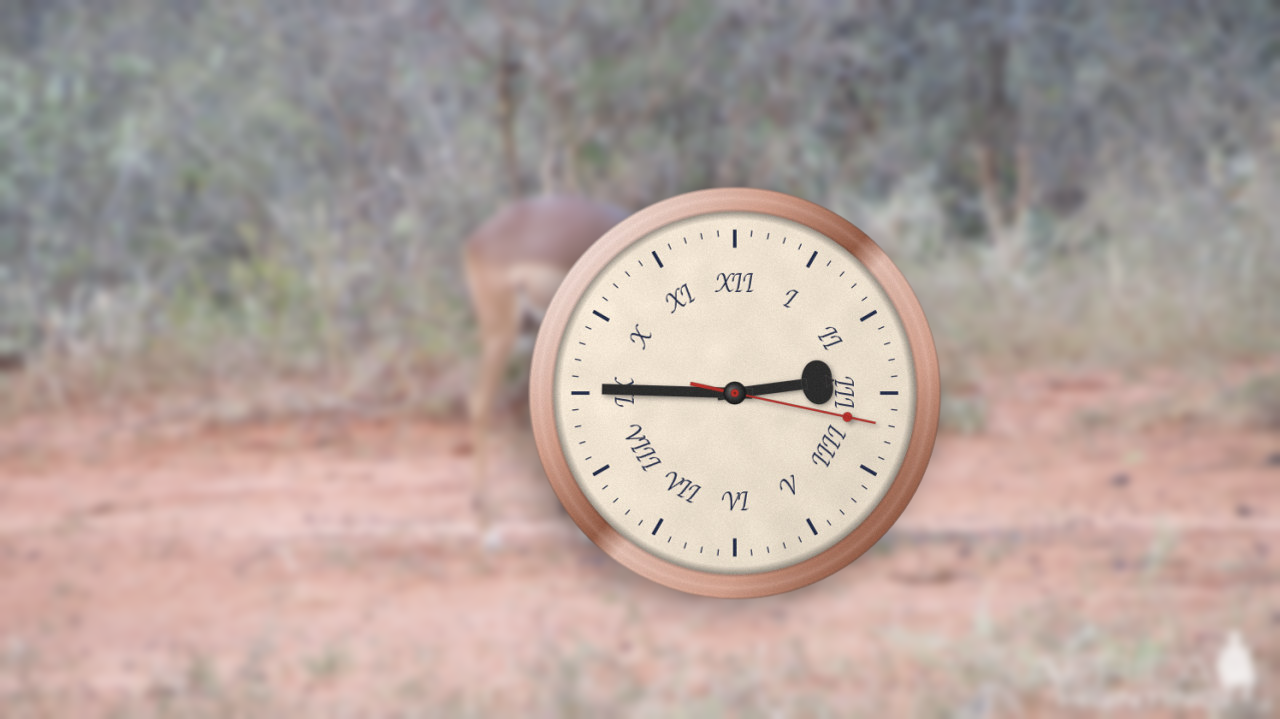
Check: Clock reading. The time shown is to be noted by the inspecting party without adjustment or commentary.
2:45:17
